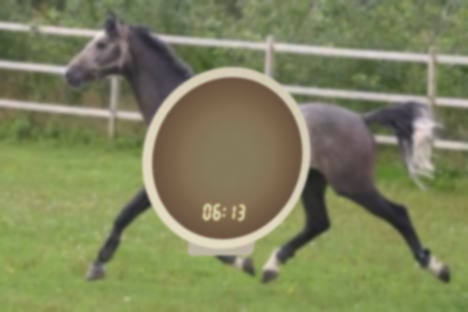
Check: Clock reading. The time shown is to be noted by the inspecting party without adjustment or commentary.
6:13
